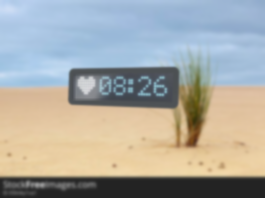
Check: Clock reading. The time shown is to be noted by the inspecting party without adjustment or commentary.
8:26
